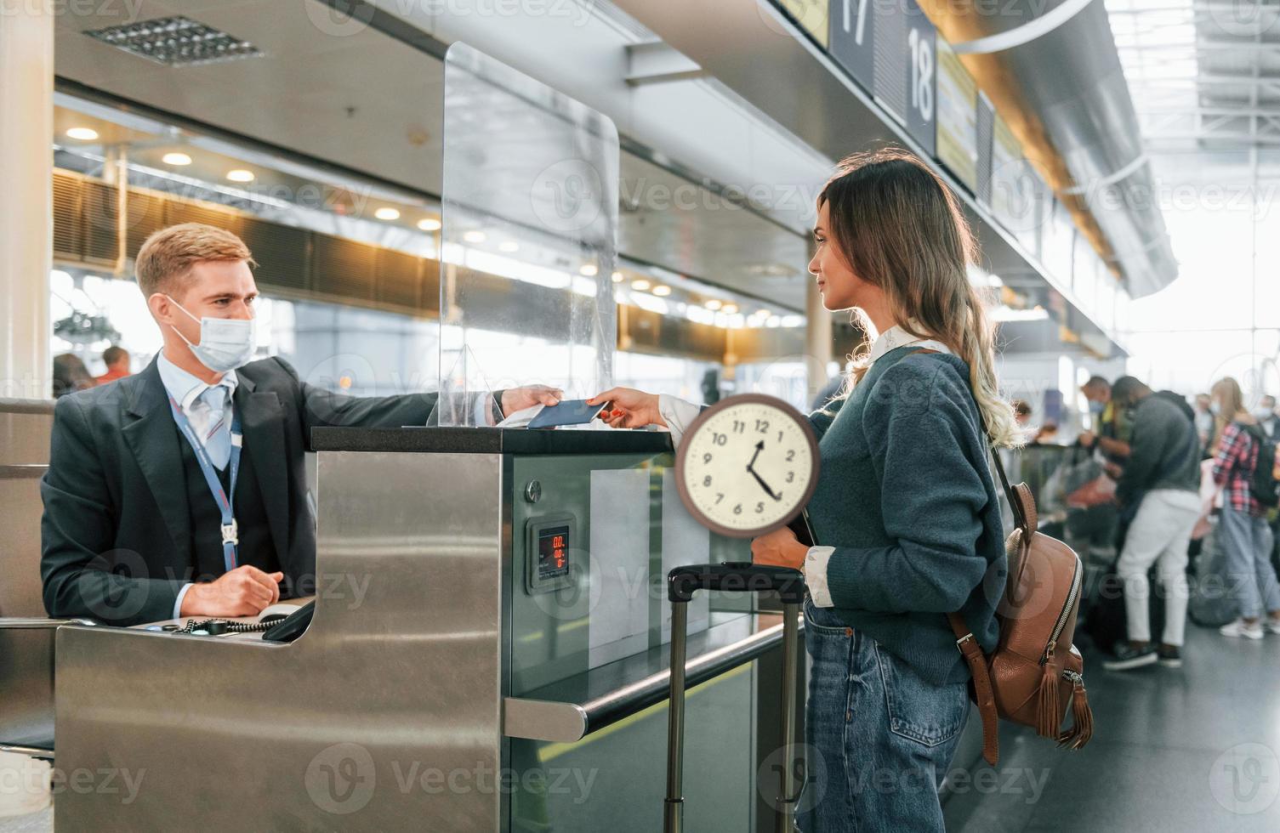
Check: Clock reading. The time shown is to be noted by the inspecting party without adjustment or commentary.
12:21
